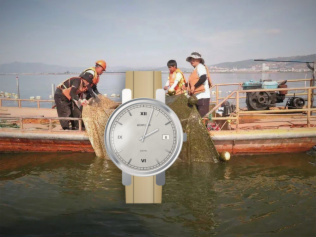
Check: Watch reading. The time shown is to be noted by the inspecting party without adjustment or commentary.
2:03
